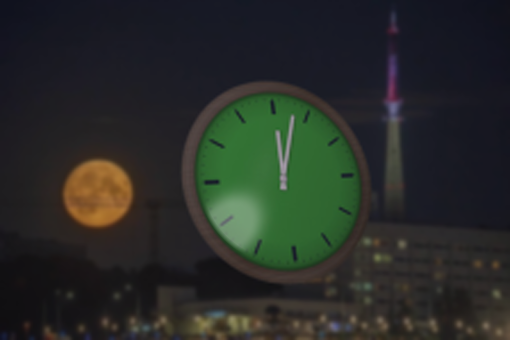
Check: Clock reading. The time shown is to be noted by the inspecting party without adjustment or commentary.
12:03
